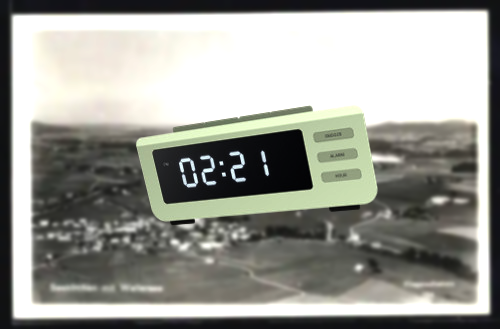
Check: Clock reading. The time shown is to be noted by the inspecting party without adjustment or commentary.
2:21
